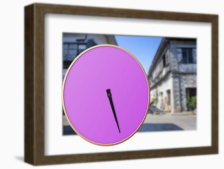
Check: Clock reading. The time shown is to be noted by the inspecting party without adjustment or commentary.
5:27
